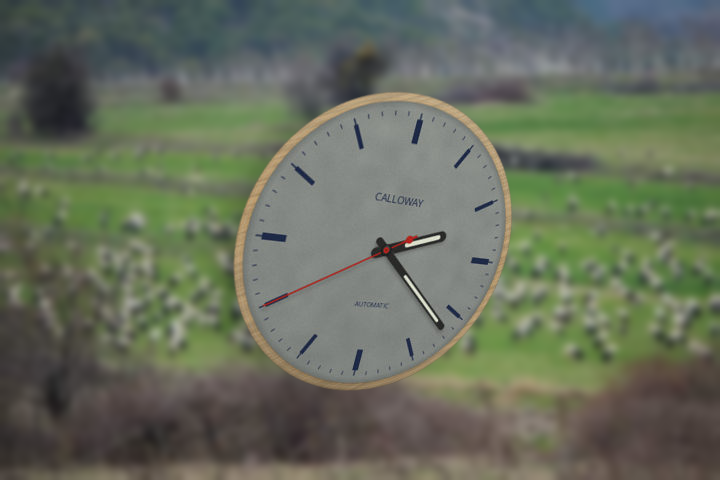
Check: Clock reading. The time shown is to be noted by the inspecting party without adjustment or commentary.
2:21:40
